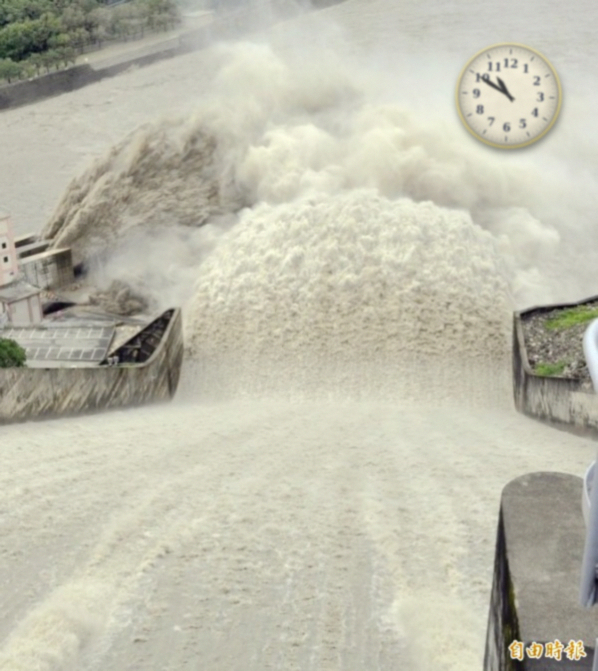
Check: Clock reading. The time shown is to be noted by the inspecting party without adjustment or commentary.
10:50
